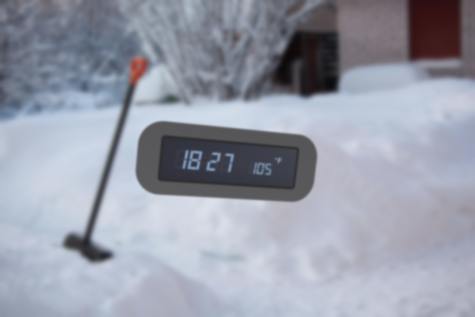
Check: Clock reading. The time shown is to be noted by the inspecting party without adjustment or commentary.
18:27
